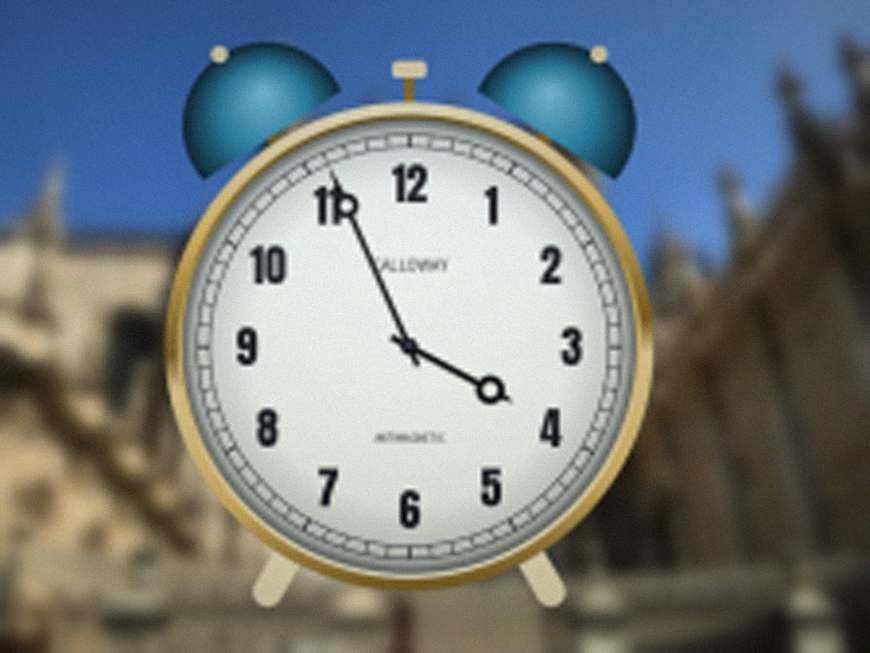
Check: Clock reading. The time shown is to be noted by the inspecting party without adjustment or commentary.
3:56
